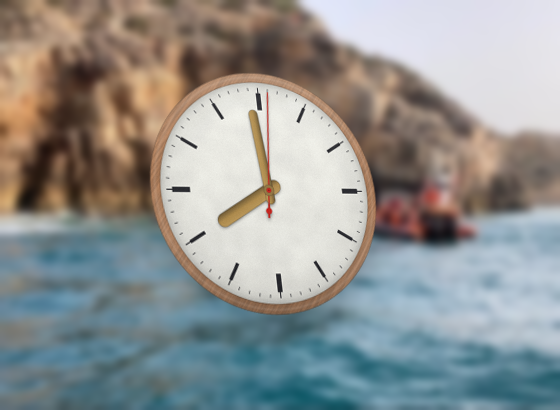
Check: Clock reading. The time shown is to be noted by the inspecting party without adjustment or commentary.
7:59:01
